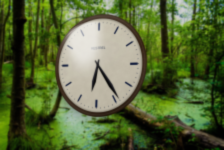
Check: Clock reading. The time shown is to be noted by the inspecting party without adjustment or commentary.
6:24
